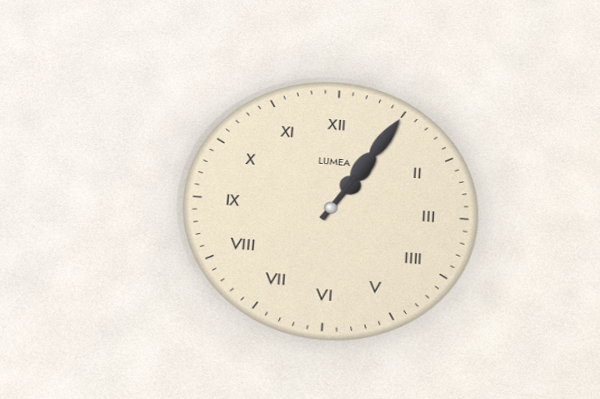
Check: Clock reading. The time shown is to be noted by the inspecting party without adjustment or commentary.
1:05
